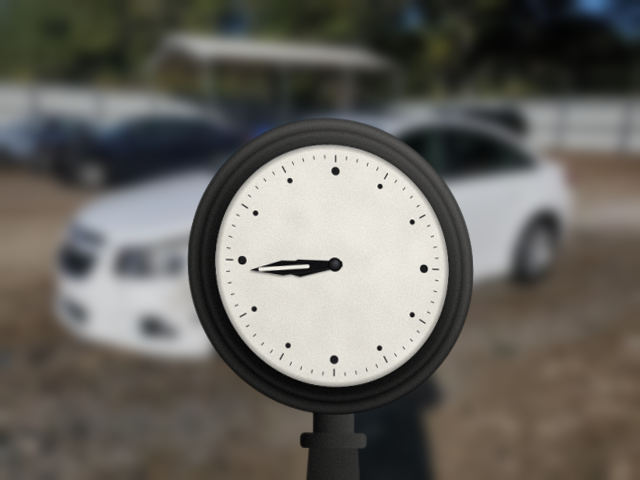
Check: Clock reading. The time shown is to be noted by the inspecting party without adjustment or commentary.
8:44
